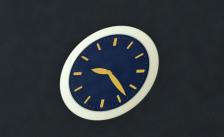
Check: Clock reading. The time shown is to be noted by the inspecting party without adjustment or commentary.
9:23
